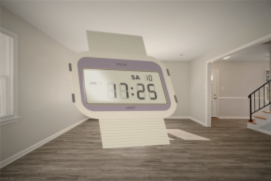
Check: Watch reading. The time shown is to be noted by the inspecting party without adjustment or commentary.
17:25
